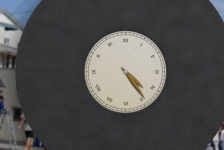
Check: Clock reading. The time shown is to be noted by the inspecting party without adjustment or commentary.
4:24
